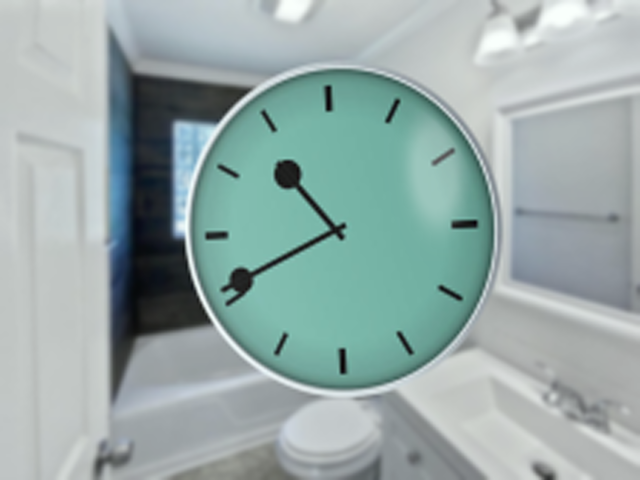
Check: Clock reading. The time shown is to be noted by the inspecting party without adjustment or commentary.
10:41
